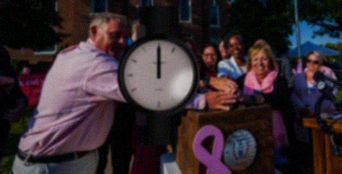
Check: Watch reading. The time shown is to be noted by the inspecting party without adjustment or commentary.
12:00
